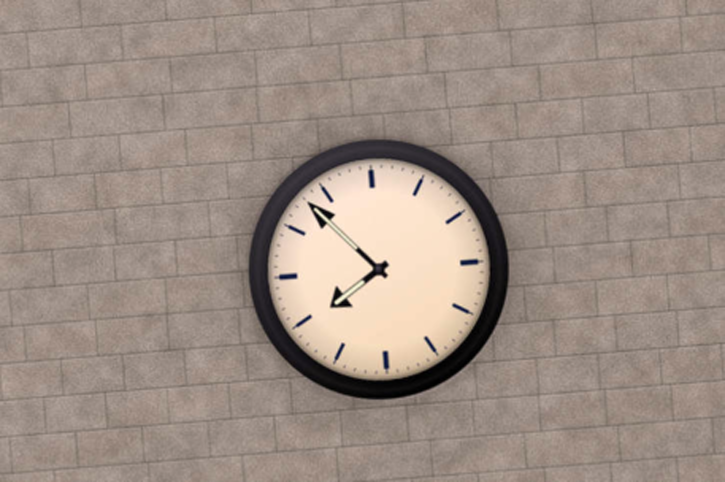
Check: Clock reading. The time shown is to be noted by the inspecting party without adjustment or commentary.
7:53
